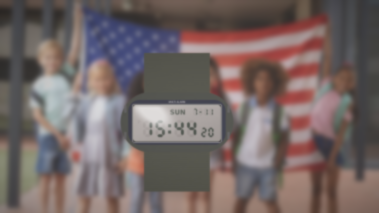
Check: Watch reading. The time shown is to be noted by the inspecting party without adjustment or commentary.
15:44:20
